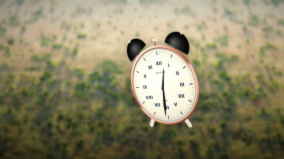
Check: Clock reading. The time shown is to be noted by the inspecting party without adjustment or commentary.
12:31
